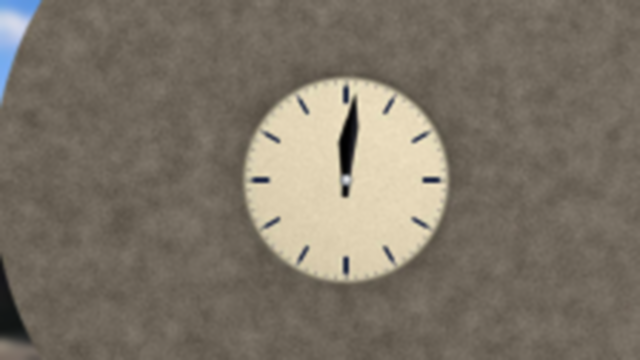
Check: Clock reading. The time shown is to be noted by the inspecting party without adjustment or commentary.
12:01
